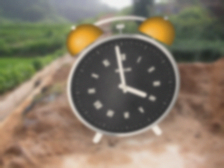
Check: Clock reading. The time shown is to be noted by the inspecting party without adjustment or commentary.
3:59
